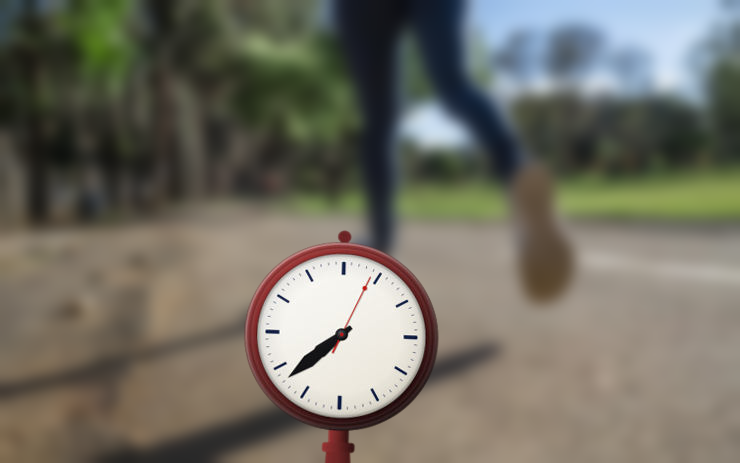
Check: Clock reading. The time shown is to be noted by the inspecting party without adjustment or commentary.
7:38:04
